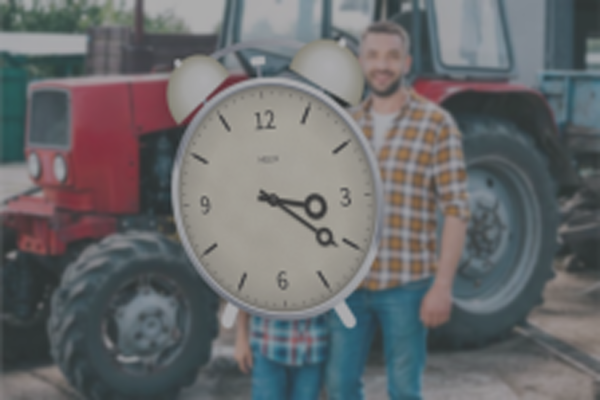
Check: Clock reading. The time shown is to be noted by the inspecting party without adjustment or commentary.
3:21
